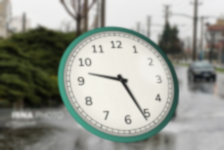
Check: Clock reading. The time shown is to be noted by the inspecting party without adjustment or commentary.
9:26
